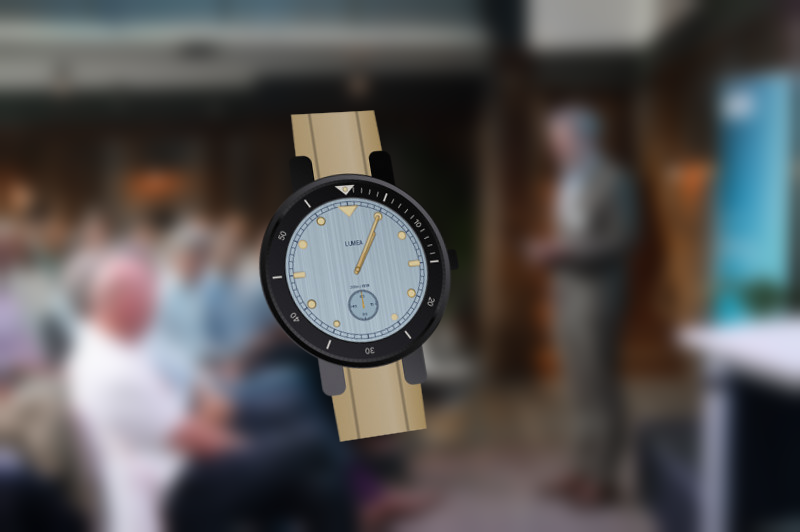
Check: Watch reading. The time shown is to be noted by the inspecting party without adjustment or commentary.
1:05
